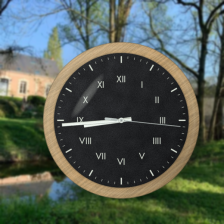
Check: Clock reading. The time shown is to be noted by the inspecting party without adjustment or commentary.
8:44:16
